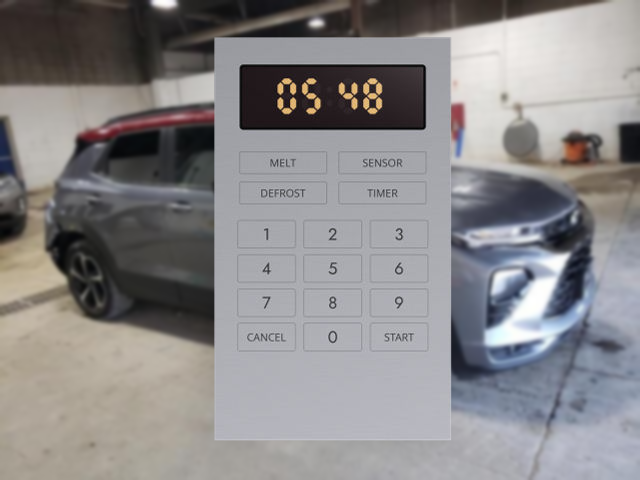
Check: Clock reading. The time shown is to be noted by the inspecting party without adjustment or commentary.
5:48
